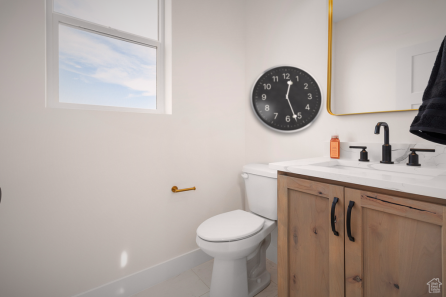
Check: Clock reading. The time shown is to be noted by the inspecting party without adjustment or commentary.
12:27
